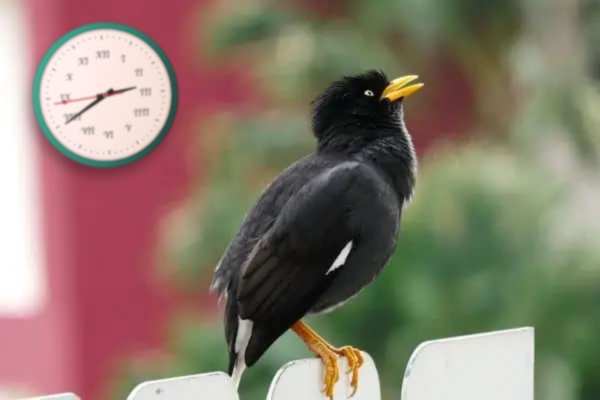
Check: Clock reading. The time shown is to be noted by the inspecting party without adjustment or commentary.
2:39:44
